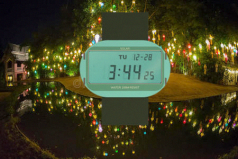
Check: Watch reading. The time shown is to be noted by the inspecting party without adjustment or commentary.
3:44:25
